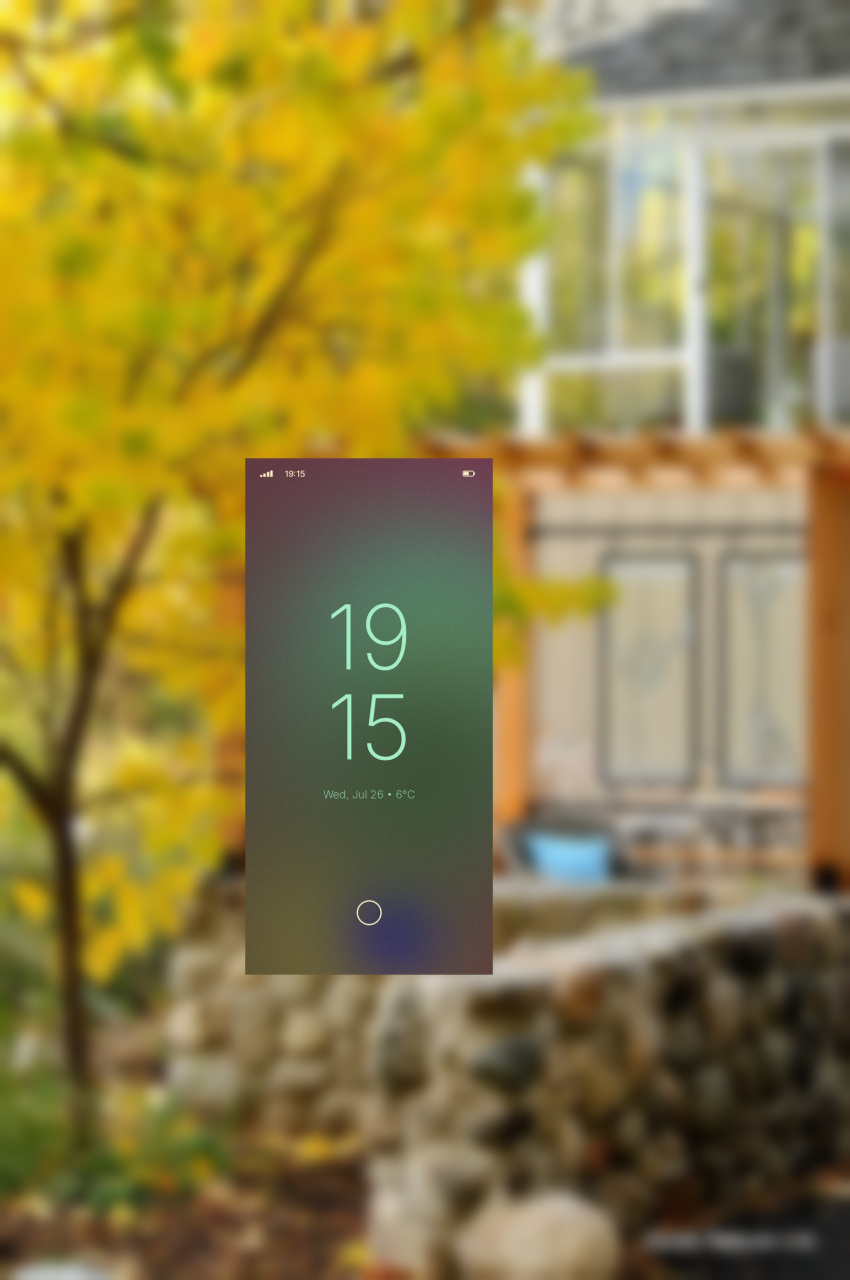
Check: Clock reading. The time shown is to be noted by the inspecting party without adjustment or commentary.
19:15
